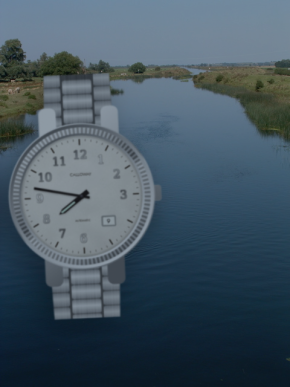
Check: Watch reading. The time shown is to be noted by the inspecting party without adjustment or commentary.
7:47
